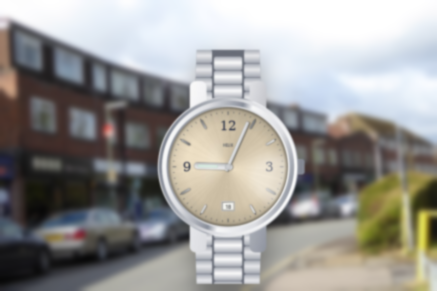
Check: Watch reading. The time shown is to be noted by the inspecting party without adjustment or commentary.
9:04
